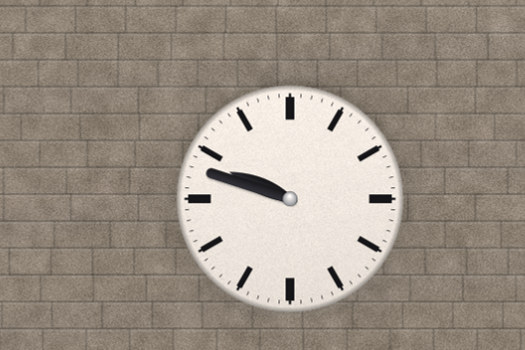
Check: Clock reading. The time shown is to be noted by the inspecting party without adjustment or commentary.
9:48
